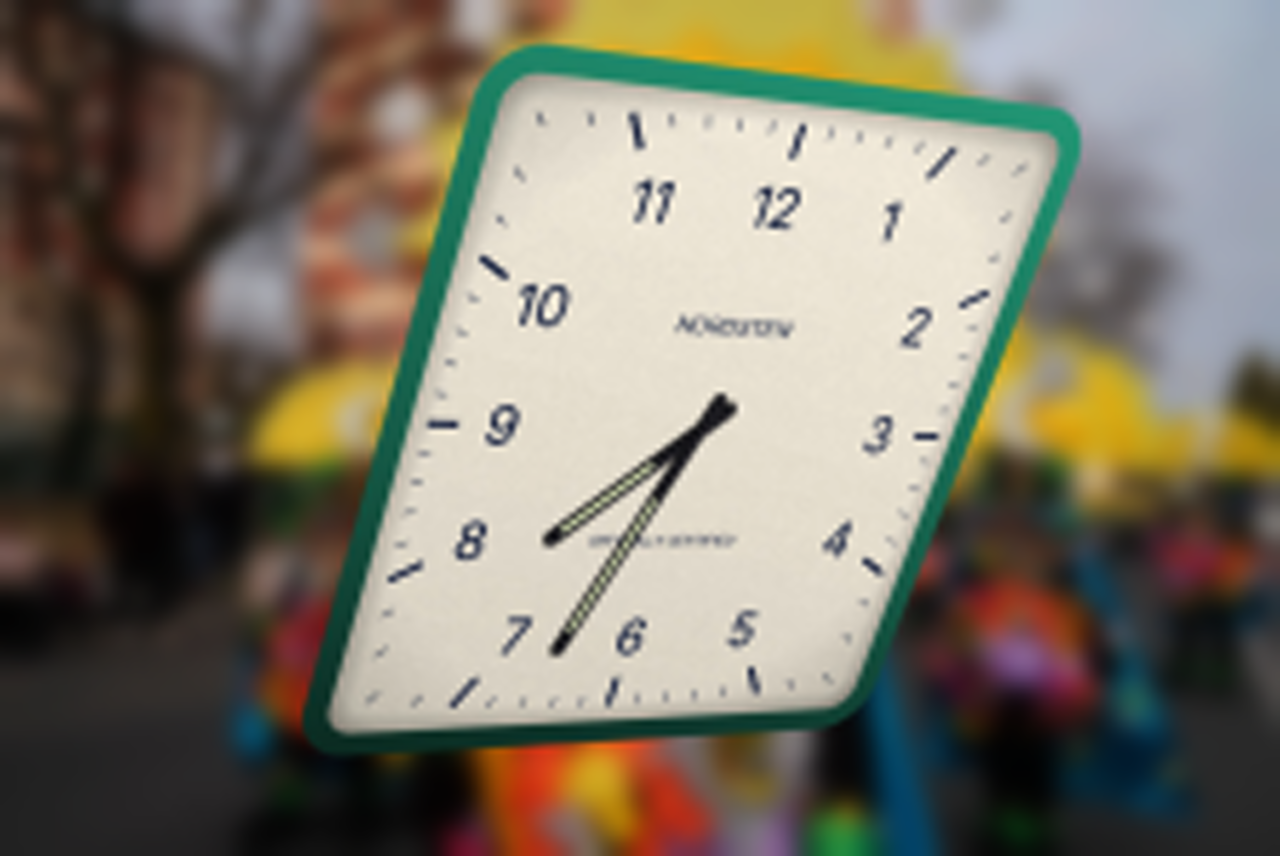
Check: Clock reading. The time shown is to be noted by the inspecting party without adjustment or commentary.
7:33
